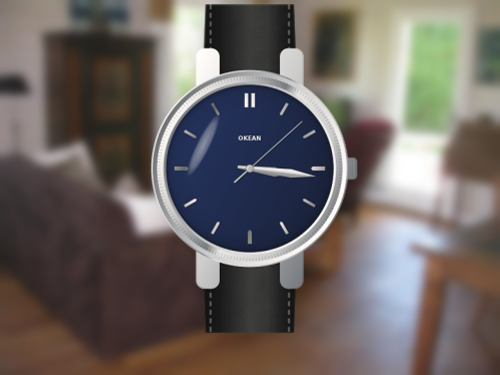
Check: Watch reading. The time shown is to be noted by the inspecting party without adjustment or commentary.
3:16:08
